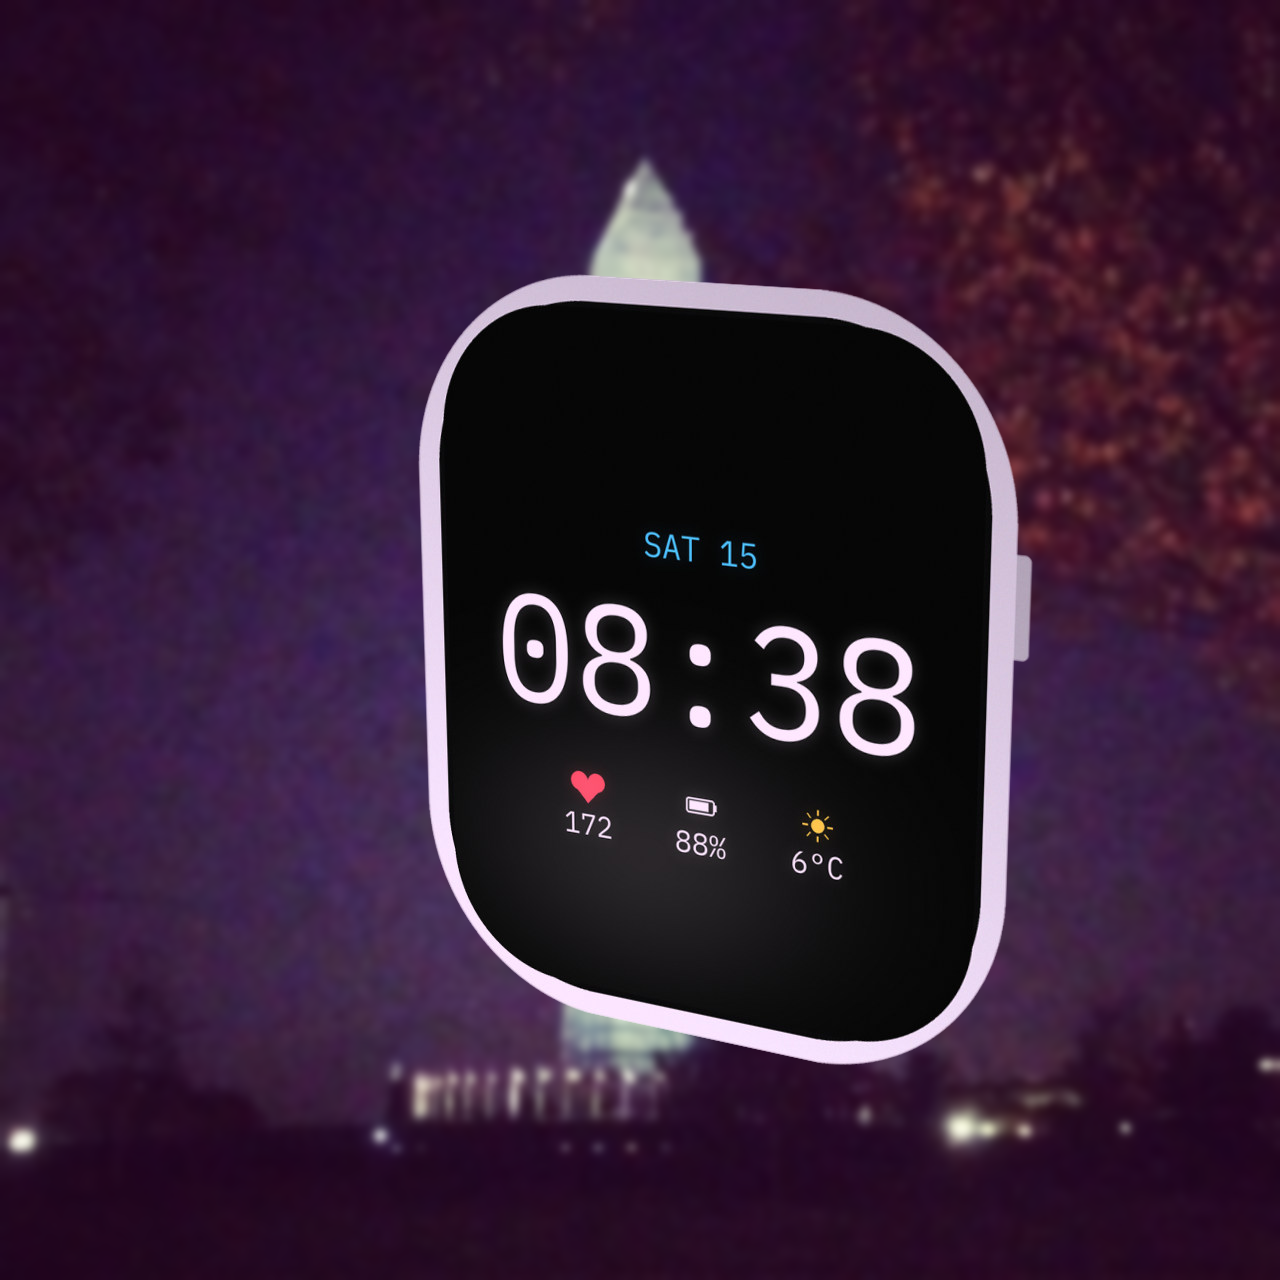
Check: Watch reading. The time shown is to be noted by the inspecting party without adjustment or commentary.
8:38
